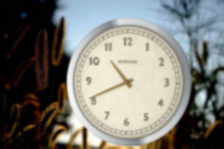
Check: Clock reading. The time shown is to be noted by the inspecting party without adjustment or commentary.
10:41
